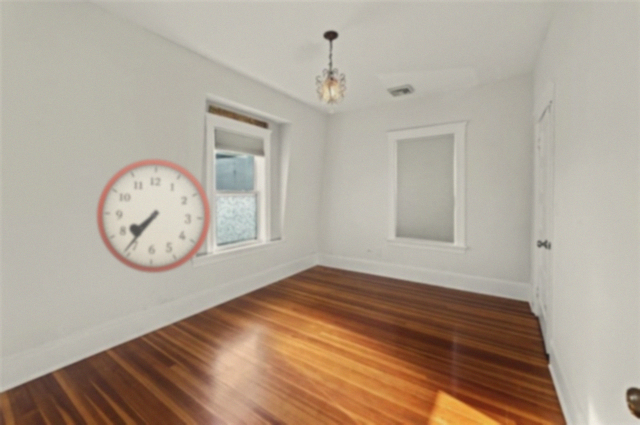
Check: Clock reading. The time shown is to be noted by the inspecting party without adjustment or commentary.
7:36
